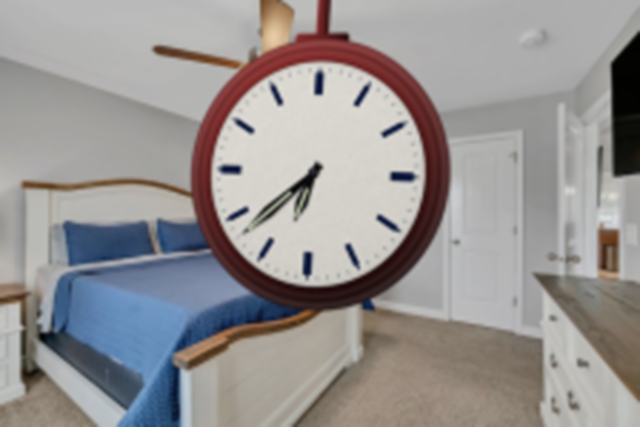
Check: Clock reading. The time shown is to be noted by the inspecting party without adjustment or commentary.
6:38
